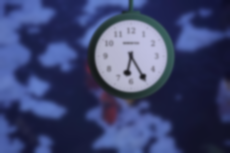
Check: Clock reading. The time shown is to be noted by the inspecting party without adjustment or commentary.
6:25
